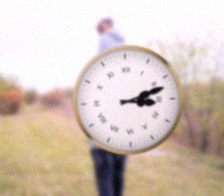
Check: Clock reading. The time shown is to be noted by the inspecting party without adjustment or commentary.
3:12
